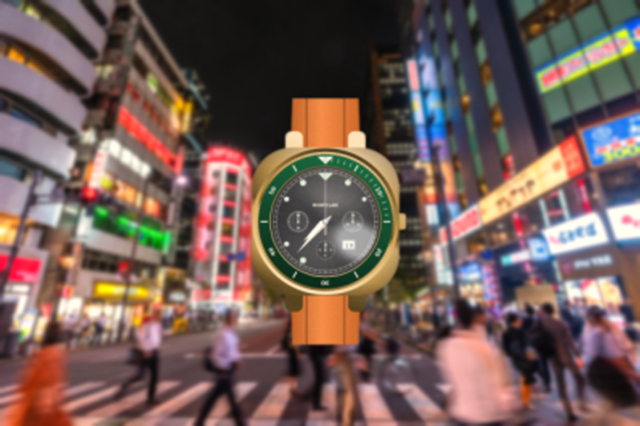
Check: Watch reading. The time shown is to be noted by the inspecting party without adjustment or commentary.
7:37
